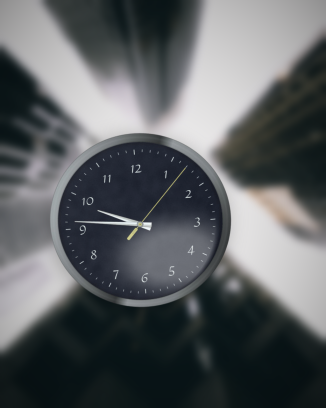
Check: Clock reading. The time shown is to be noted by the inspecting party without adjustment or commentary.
9:46:07
